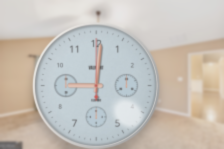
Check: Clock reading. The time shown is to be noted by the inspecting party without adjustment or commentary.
9:01
